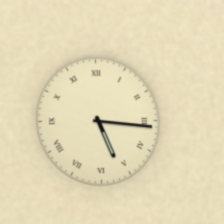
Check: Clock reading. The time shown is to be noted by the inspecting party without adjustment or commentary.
5:16
